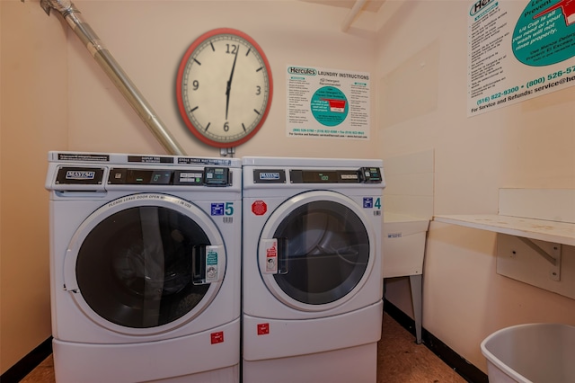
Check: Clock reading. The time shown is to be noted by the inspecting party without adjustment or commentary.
6:02
